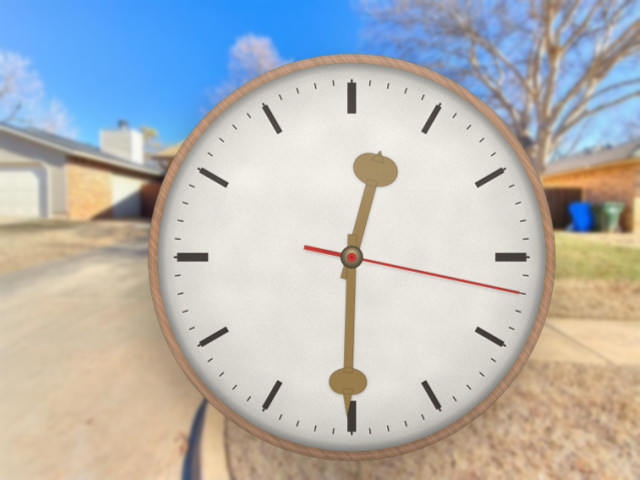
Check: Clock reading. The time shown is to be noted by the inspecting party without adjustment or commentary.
12:30:17
